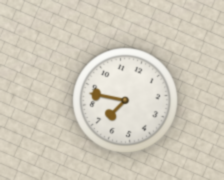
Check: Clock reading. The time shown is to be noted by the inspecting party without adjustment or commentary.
6:43
